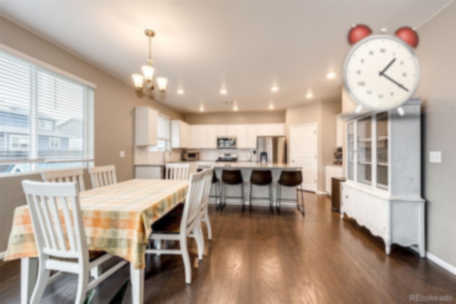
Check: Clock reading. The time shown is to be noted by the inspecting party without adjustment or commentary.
1:20
